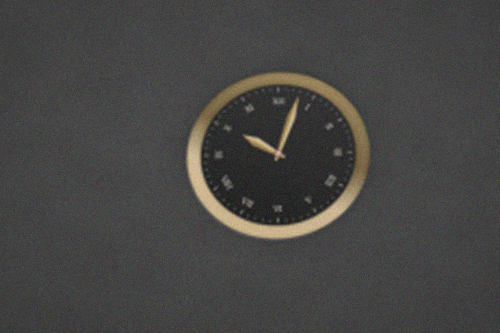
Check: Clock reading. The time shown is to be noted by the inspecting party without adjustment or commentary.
10:03
